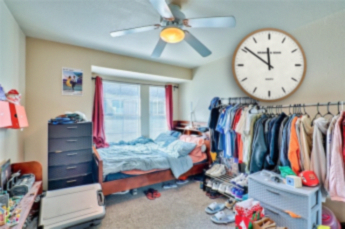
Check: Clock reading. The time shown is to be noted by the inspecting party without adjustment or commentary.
11:51
